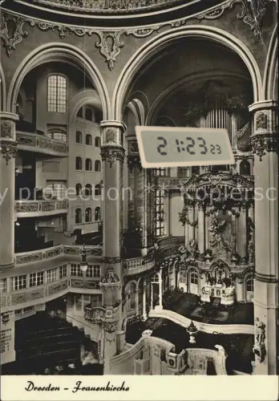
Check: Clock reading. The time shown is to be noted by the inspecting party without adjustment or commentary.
21:23:23
